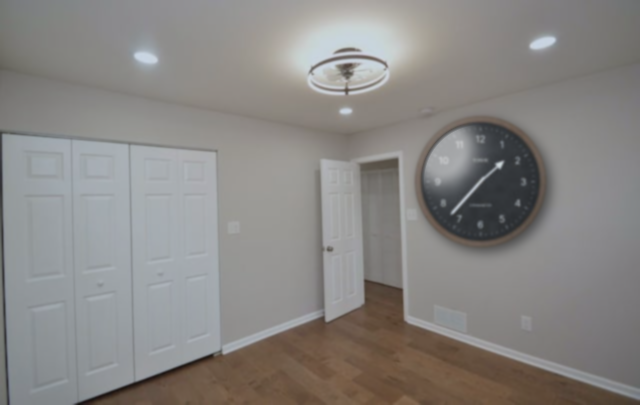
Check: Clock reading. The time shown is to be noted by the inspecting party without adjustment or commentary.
1:37
